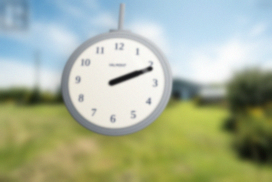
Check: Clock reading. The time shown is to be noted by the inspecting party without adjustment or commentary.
2:11
